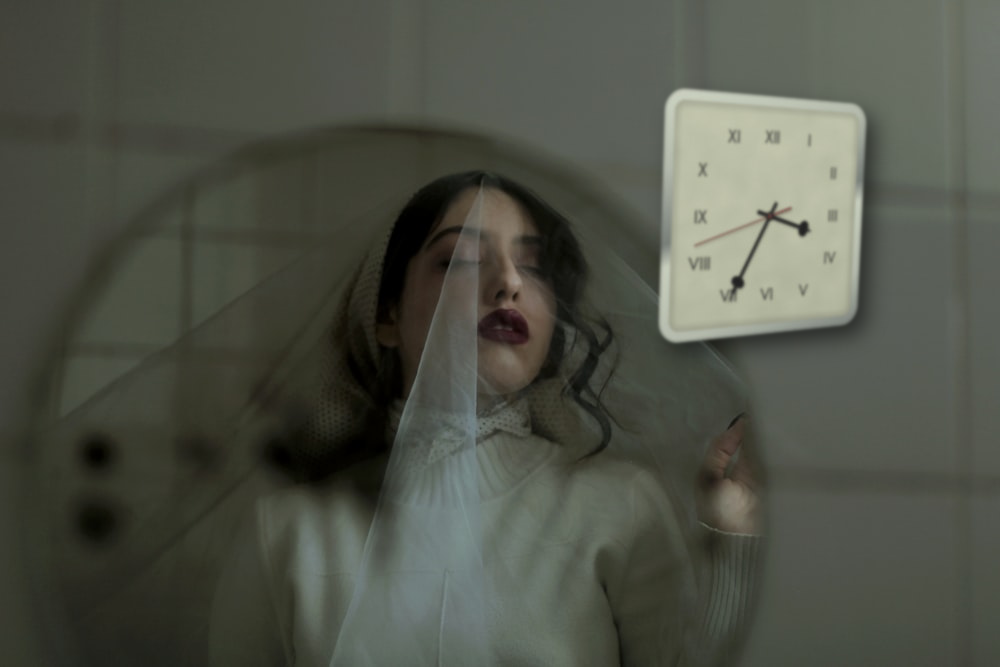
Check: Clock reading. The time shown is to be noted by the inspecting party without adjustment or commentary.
3:34:42
